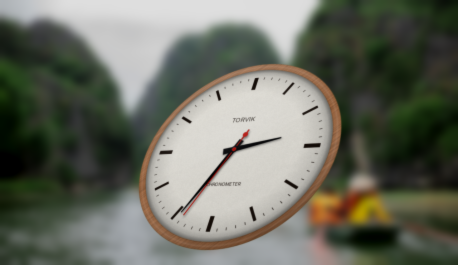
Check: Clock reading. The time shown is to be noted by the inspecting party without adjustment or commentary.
2:34:34
